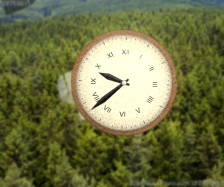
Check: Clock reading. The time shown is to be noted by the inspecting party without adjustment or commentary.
9:38
